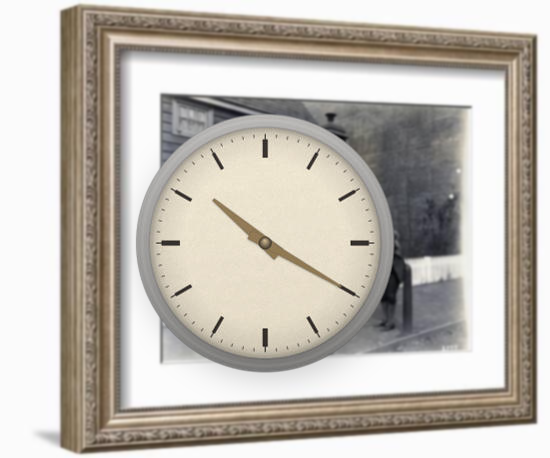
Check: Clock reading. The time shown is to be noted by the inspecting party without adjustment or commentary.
10:20
